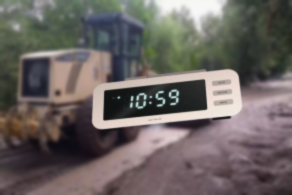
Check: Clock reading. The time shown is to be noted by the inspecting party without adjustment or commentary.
10:59
